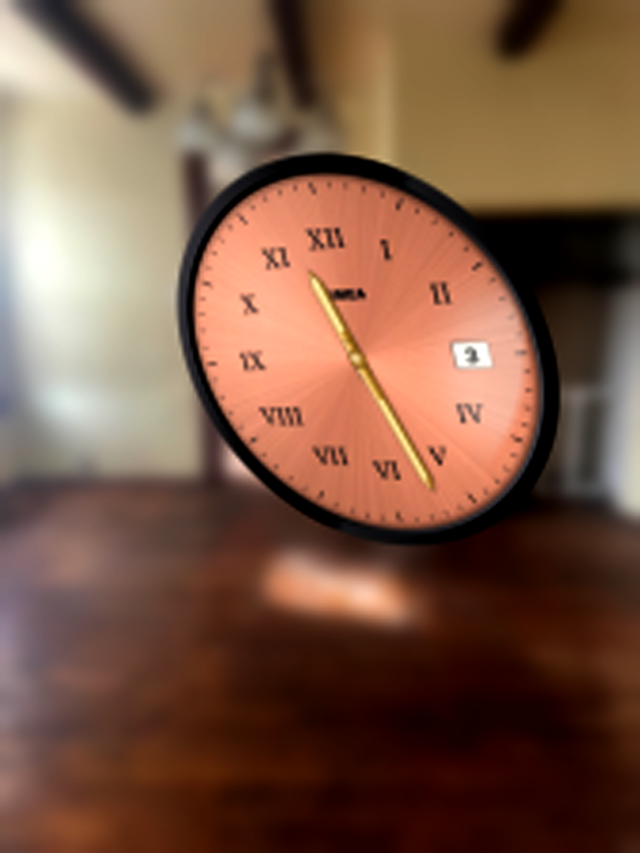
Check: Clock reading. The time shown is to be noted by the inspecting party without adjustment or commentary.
11:27
